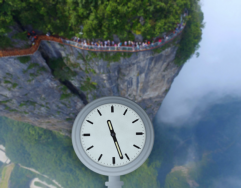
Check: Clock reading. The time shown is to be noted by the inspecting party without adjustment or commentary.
11:27
